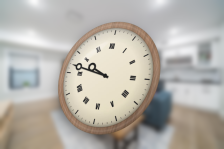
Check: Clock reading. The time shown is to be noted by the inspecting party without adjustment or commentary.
9:47
